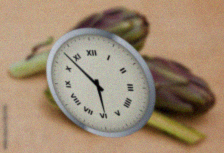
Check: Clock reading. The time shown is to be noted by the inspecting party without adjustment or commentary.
5:53
